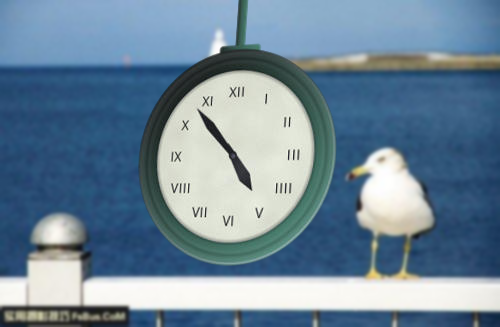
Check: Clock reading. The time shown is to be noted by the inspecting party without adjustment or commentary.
4:53
